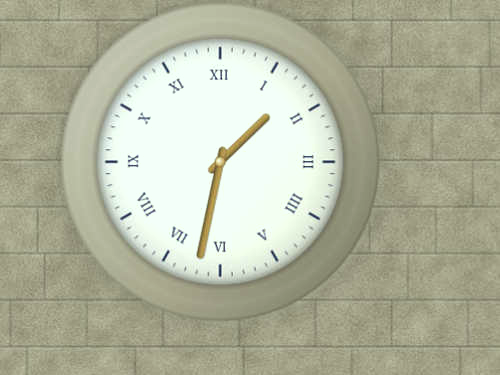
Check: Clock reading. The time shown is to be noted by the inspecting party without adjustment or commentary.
1:32
